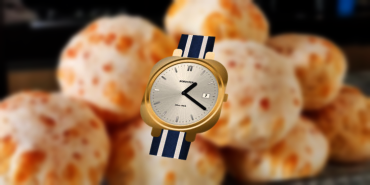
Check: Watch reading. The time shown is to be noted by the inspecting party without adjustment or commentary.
1:20
